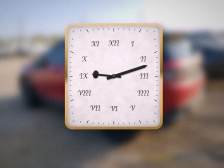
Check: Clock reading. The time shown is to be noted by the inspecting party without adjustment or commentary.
9:12
